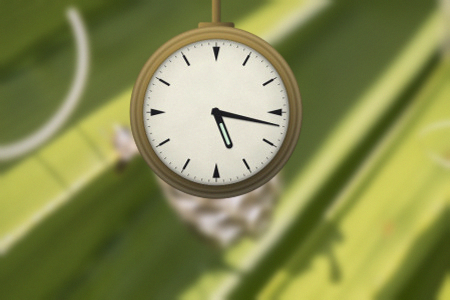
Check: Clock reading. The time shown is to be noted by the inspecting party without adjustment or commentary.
5:17
